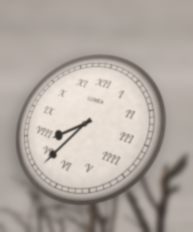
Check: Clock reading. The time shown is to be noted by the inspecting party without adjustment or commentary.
7:34
